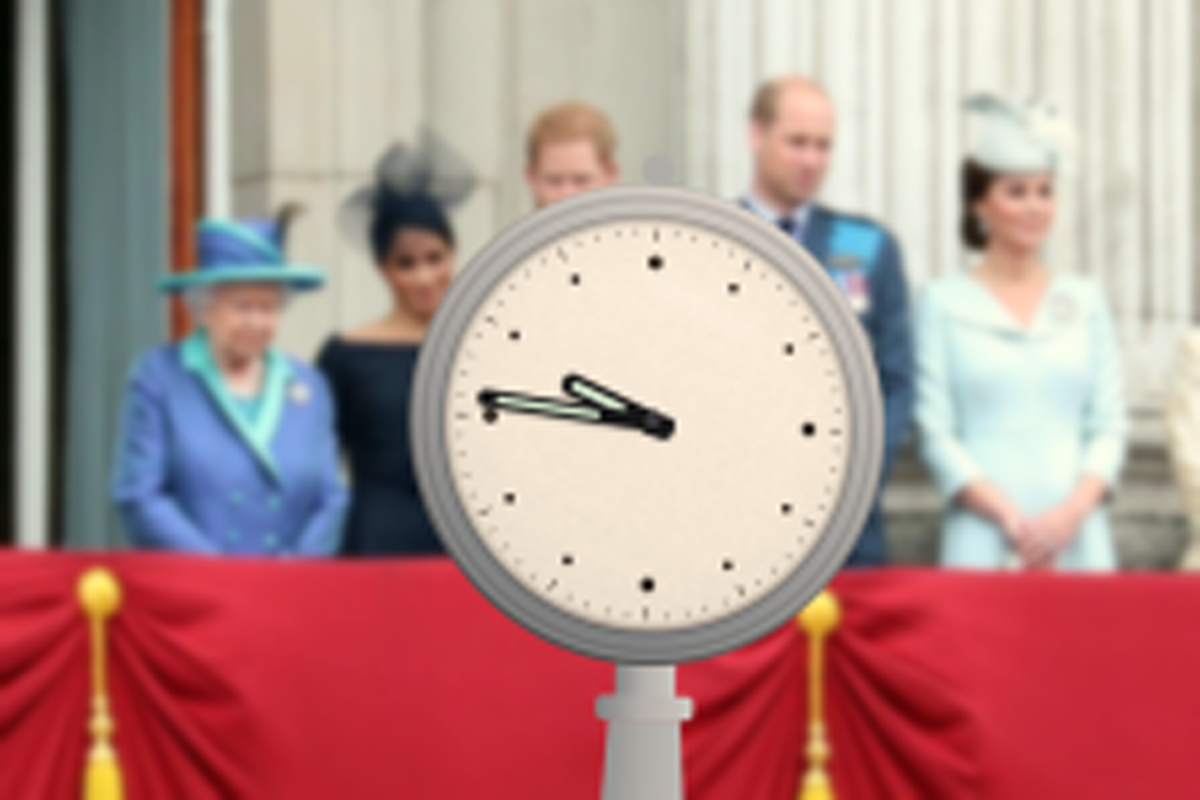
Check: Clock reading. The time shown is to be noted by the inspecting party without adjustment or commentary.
9:46
